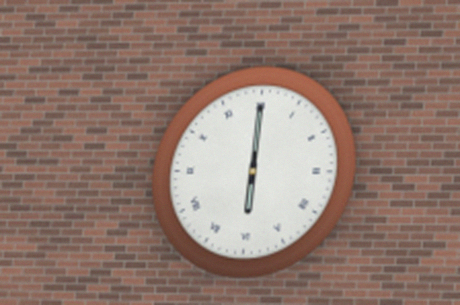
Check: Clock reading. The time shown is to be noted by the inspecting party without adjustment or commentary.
6:00
